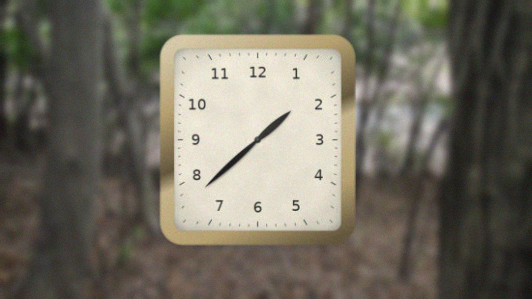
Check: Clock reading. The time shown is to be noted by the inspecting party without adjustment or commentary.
1:38
